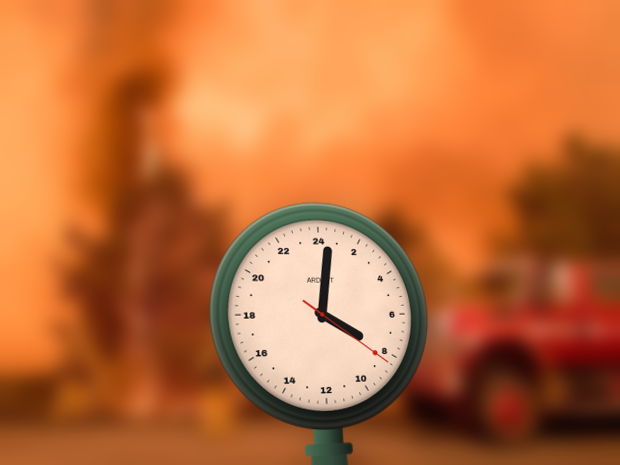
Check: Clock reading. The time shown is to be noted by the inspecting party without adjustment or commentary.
8:01:21
